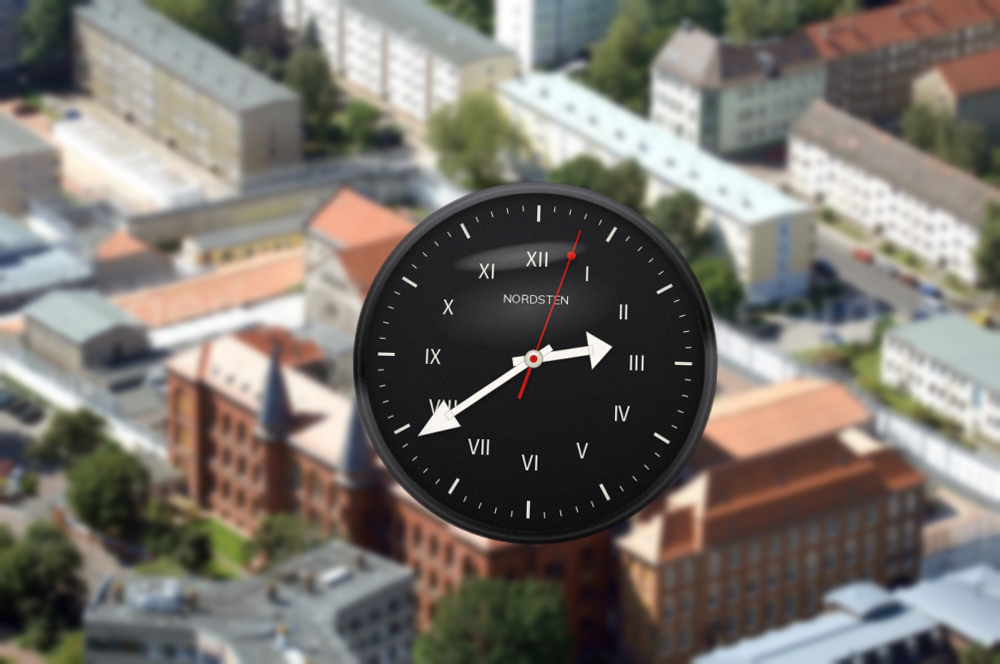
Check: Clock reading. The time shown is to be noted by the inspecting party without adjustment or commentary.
2:39:03
